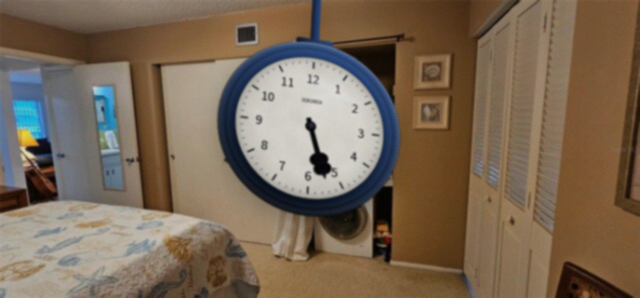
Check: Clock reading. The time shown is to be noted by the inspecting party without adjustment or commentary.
5:27
